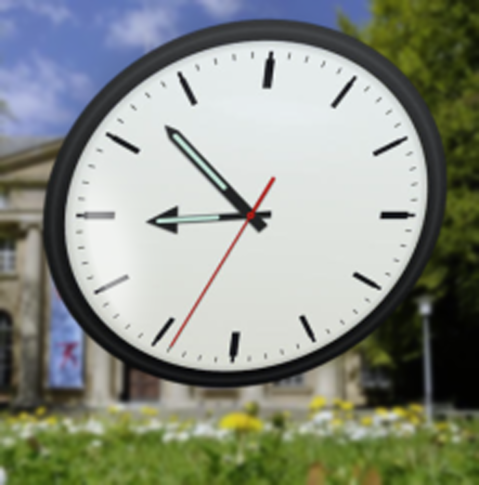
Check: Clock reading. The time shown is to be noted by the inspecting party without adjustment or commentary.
8:52:34
